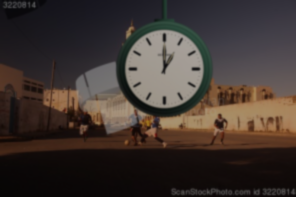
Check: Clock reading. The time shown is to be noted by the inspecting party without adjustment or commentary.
1:00
